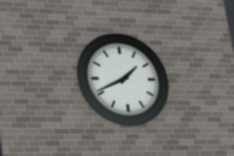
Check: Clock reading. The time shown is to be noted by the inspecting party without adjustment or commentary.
1:41
